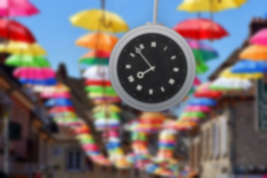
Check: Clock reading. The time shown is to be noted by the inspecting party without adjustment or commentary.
7:53
